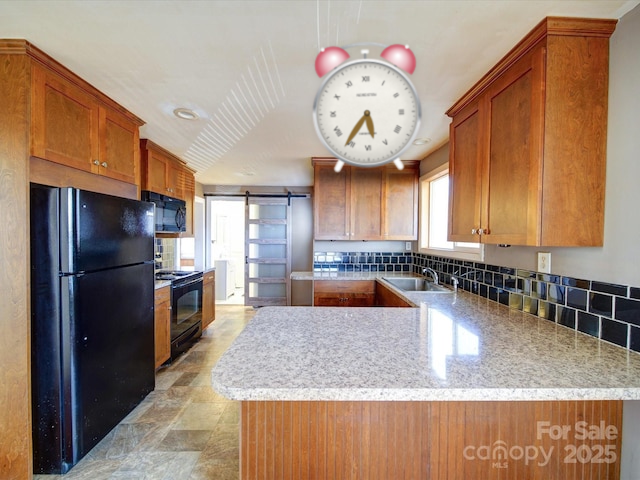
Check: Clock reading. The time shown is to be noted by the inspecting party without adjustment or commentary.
5:36
